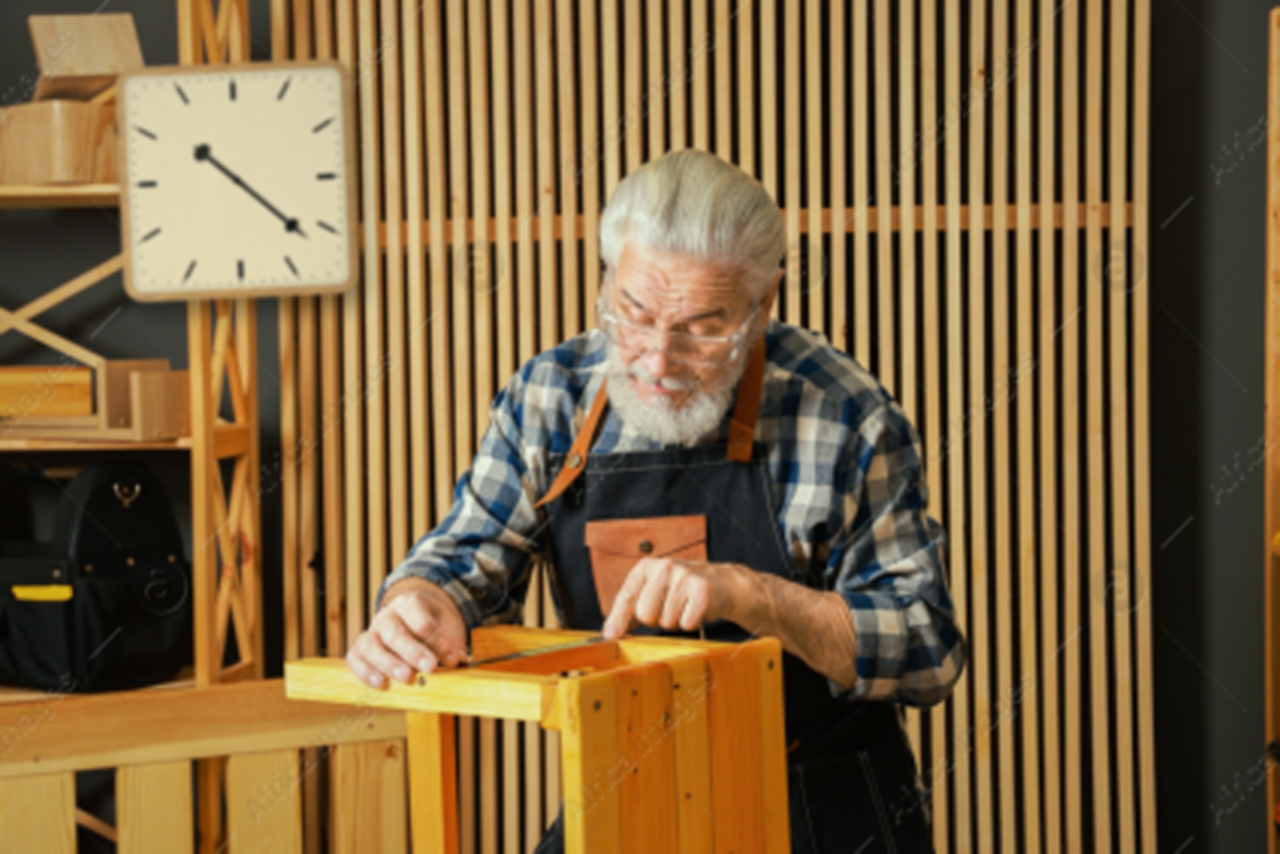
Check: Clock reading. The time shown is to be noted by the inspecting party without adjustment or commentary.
10:22
